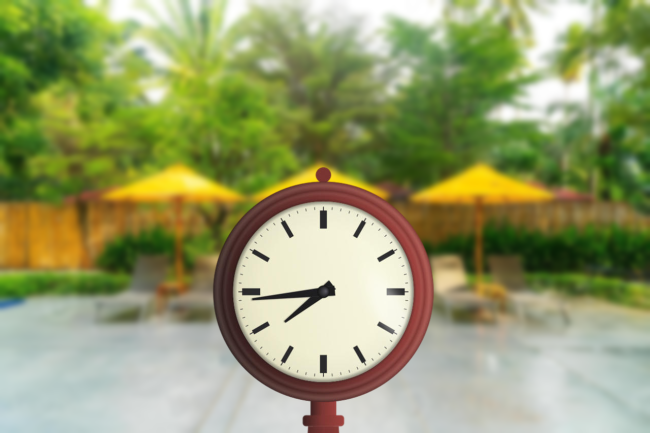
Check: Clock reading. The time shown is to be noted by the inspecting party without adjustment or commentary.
7:44
